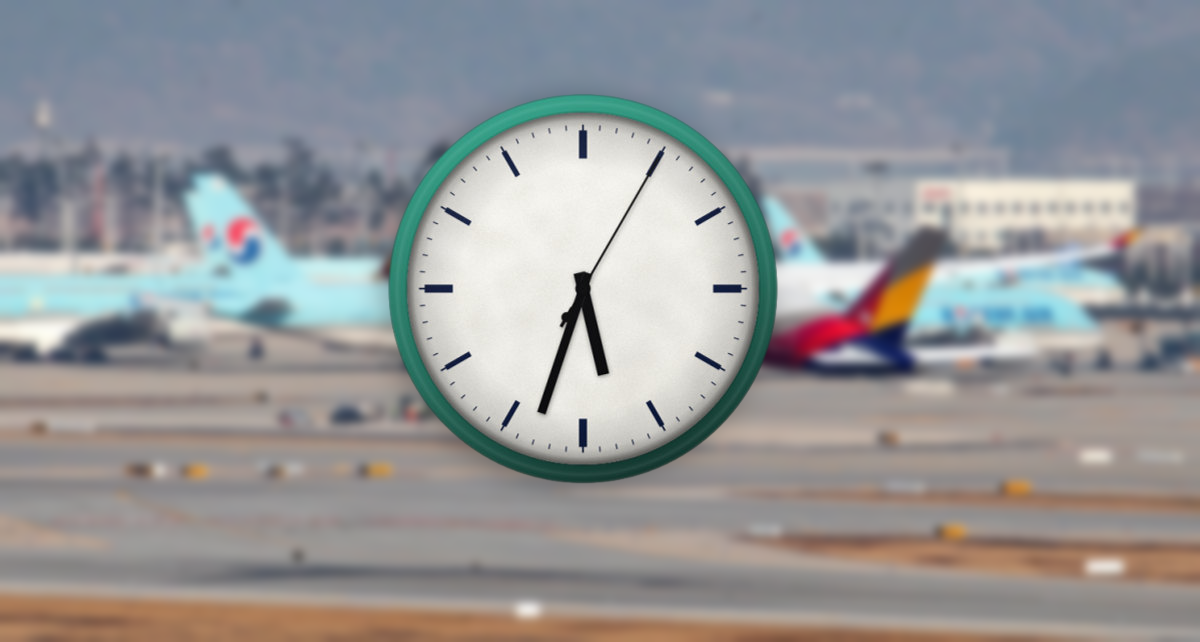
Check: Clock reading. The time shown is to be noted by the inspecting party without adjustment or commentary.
5:33:05
